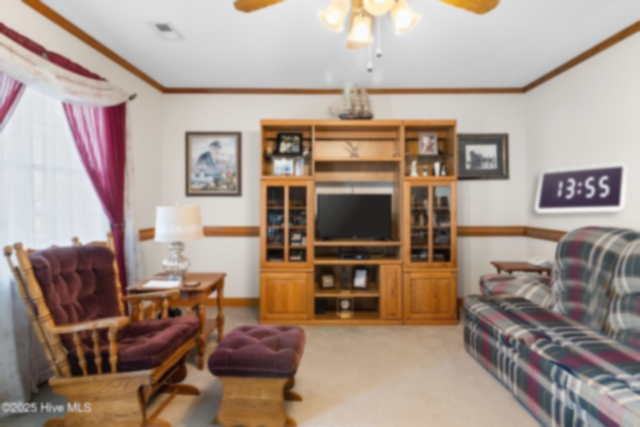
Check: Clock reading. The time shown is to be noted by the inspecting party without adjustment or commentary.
13:55
